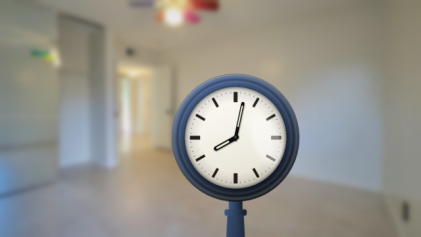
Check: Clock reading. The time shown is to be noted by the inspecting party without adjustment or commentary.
8:02
